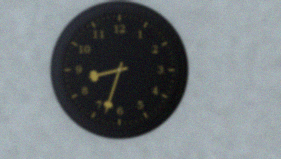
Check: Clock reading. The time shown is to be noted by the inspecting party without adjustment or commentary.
8:33
